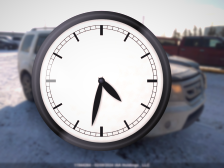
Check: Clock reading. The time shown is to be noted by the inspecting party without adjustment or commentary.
4:32
